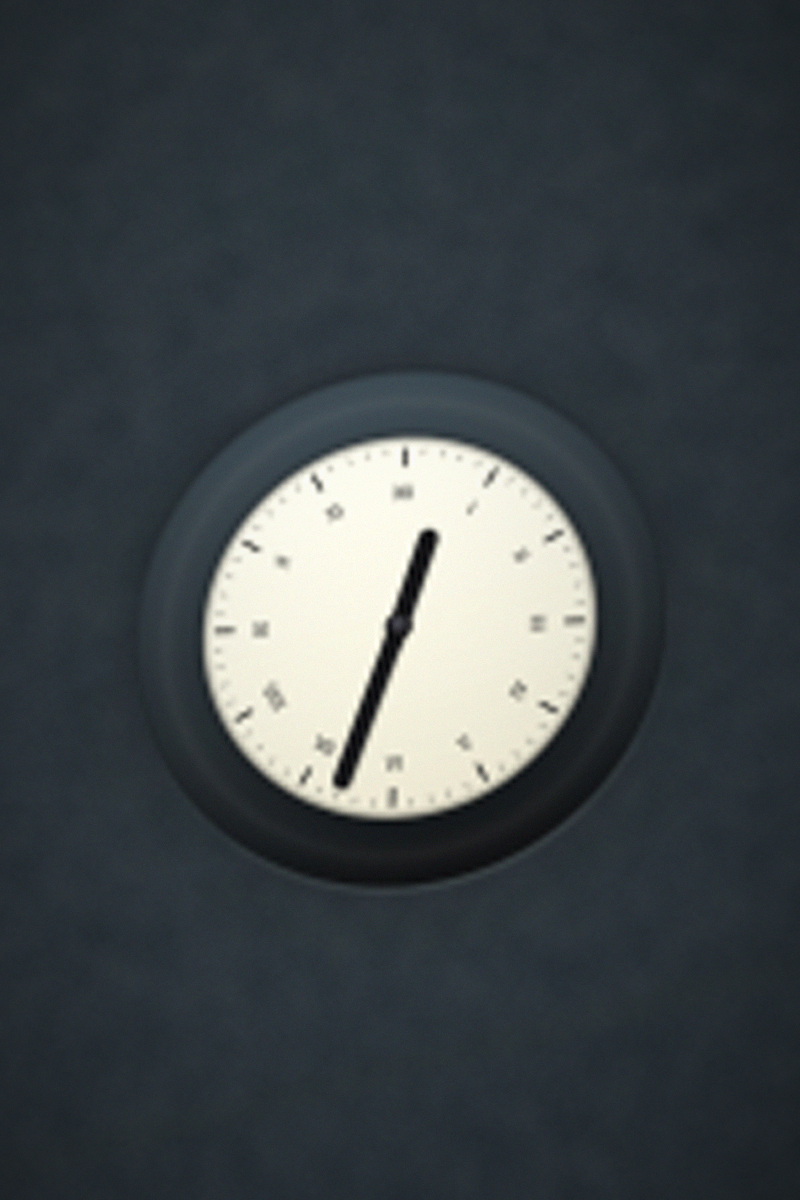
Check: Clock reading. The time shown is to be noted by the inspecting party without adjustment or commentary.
12:33
